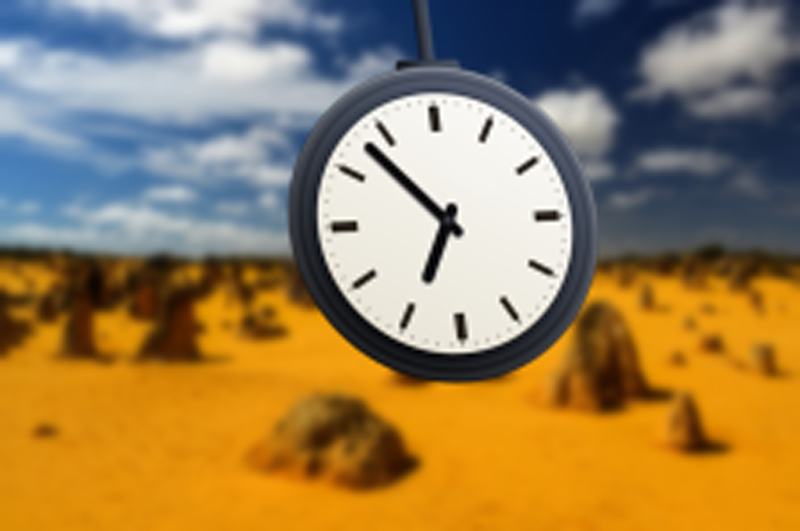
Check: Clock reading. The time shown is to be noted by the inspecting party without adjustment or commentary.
6:53
